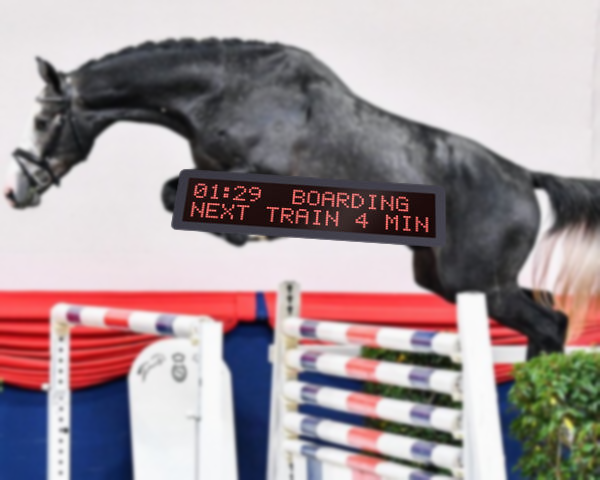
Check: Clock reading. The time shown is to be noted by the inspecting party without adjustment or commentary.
1:29
